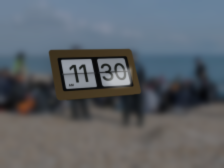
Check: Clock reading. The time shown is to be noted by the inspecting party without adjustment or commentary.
11:30
